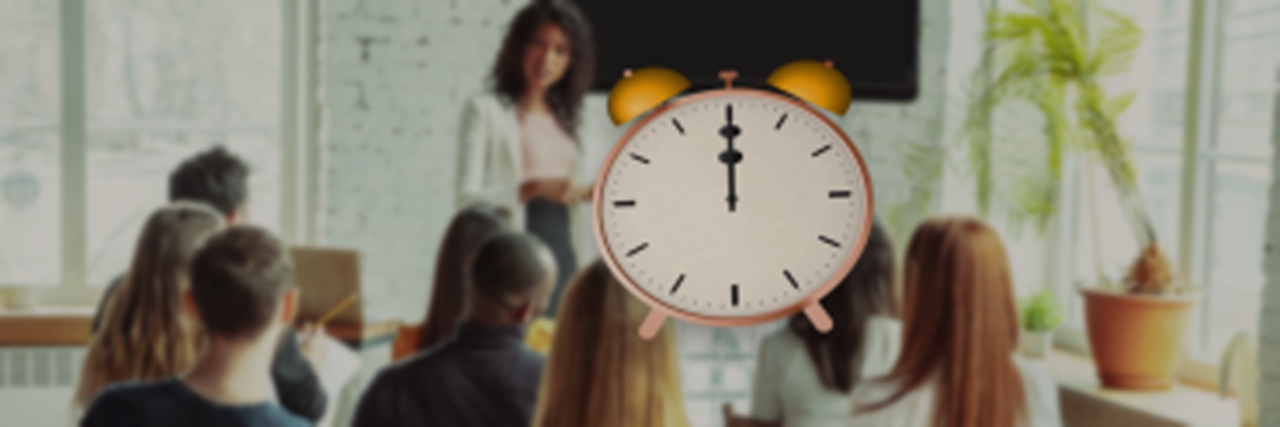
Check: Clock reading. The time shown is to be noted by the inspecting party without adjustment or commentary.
12:00
